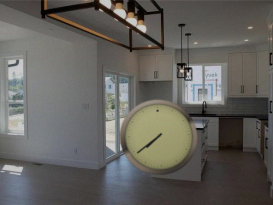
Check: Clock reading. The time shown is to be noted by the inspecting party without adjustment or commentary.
7:39
